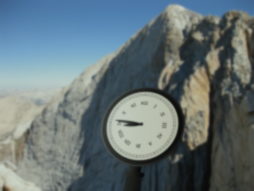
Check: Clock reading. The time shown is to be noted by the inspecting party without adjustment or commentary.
8:46
